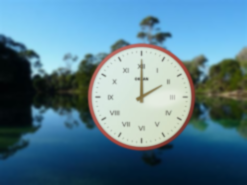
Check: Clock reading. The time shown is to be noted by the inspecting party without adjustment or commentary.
2:00
